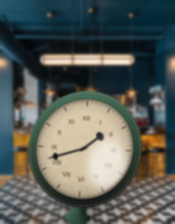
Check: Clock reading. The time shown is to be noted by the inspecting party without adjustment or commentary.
1:42
